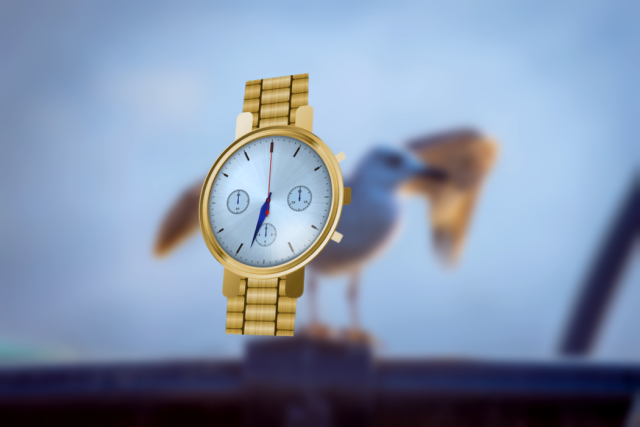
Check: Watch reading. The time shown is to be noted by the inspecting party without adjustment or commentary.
6:33
